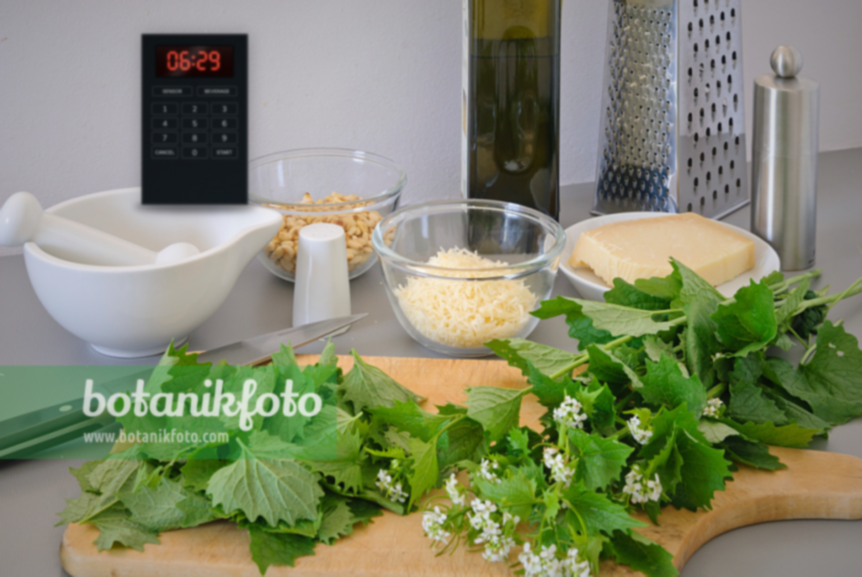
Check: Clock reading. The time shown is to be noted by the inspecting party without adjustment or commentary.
6:29
